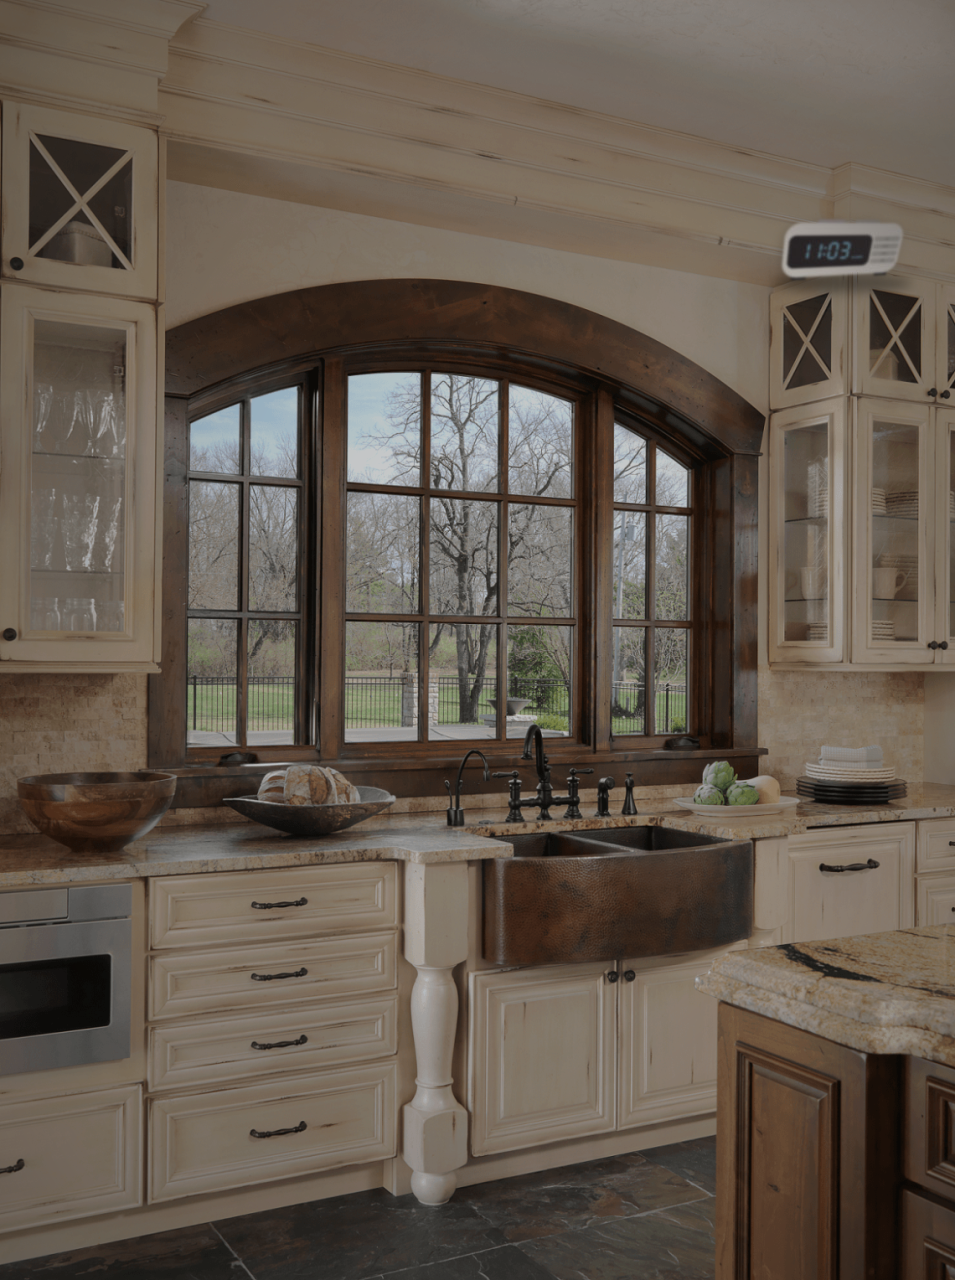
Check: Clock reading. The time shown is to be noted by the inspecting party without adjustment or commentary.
11:03
